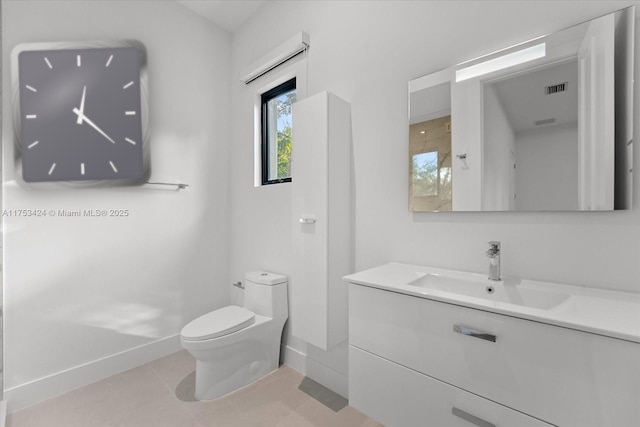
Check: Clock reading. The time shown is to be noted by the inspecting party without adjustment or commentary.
12:22
